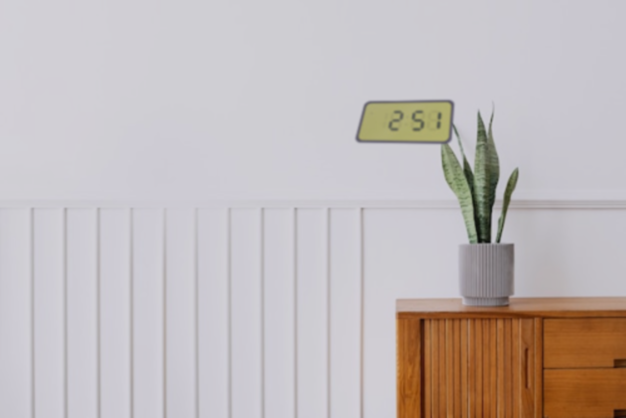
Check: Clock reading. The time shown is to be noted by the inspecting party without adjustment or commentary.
2:51
